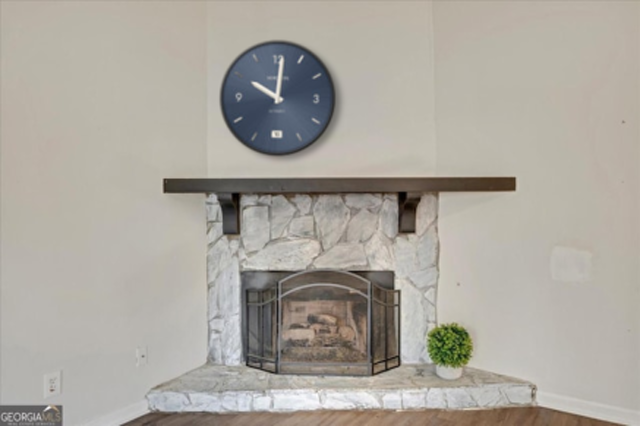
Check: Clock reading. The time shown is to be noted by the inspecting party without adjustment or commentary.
10:01
